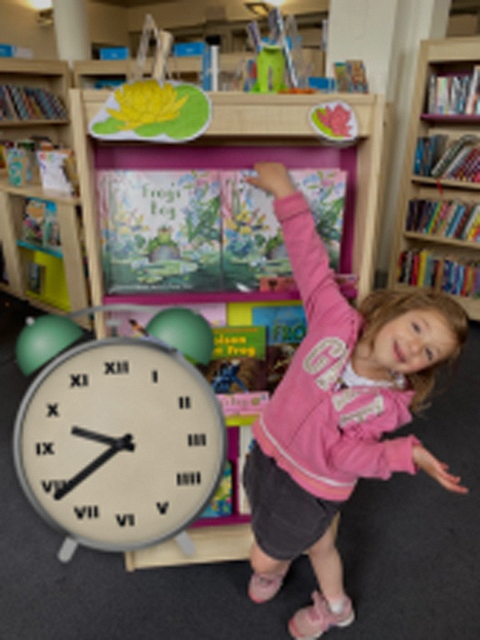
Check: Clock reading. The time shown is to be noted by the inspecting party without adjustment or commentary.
9:39
